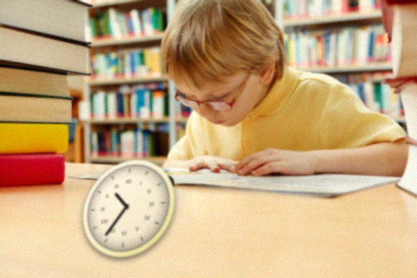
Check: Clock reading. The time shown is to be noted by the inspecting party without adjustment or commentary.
10:36
